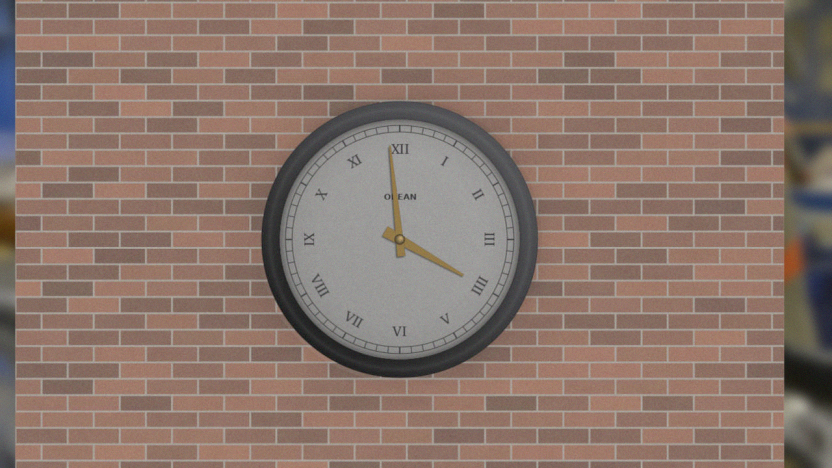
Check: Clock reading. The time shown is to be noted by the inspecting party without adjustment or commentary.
3:59
